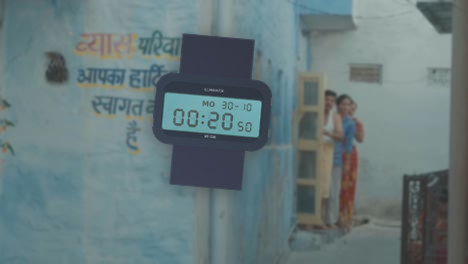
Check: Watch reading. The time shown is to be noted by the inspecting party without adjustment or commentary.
0:20:50
